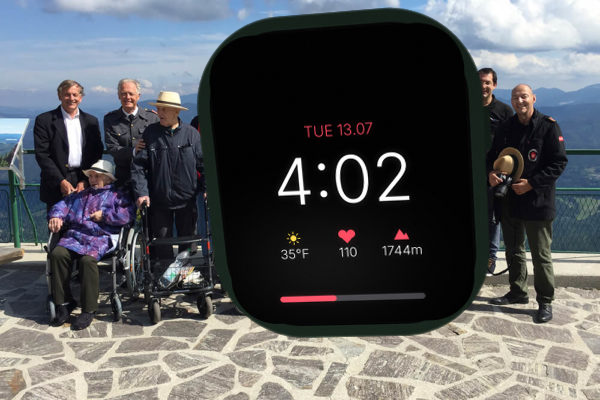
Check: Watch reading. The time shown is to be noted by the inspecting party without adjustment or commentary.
4:02
